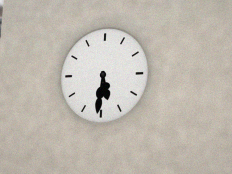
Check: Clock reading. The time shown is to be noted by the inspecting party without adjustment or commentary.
5:31
